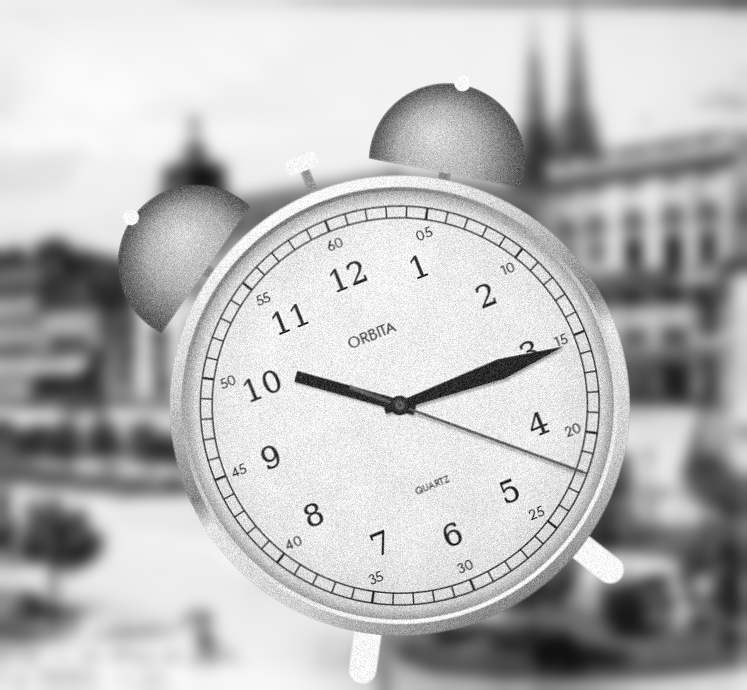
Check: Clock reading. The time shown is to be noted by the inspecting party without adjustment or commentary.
10:15:22
